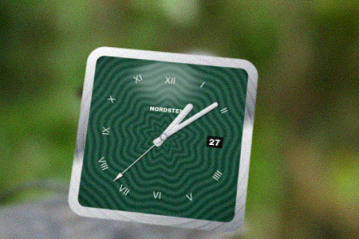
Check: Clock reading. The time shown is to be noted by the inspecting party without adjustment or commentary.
1:08:37
